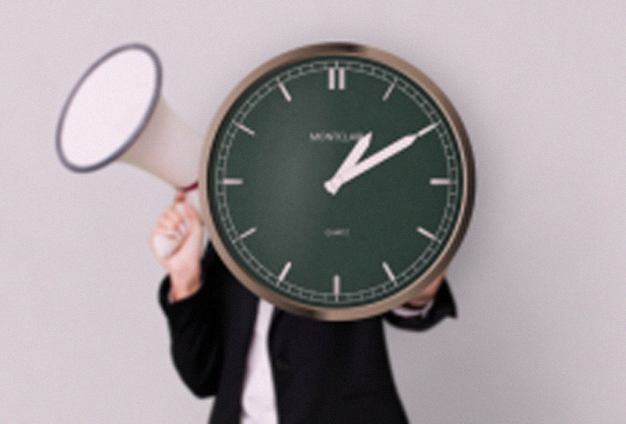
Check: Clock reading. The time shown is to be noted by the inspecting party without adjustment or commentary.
1:10
